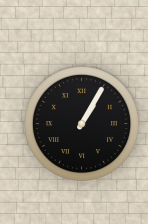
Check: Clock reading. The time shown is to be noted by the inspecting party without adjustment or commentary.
1:05
